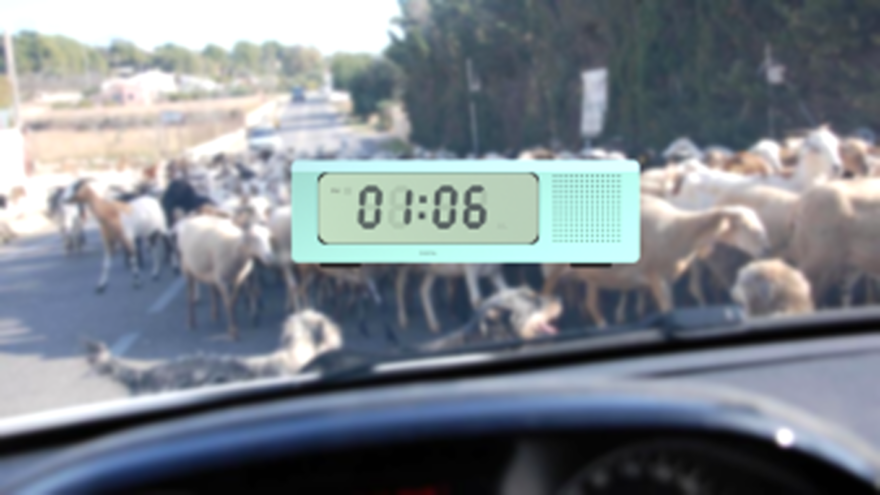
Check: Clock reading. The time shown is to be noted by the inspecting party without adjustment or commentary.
1:06
